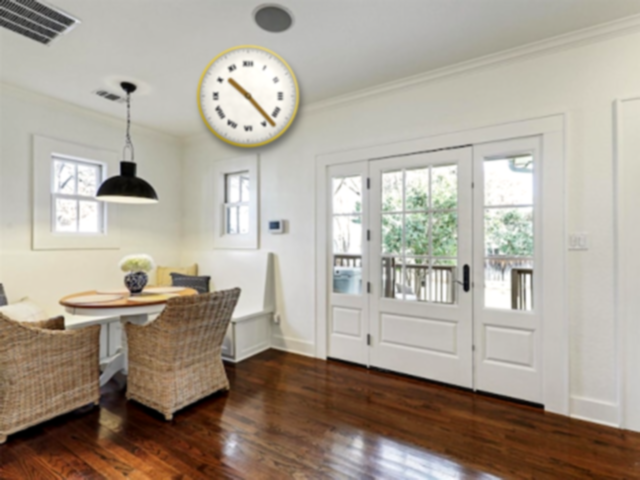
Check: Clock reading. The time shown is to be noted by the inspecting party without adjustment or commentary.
10:23
